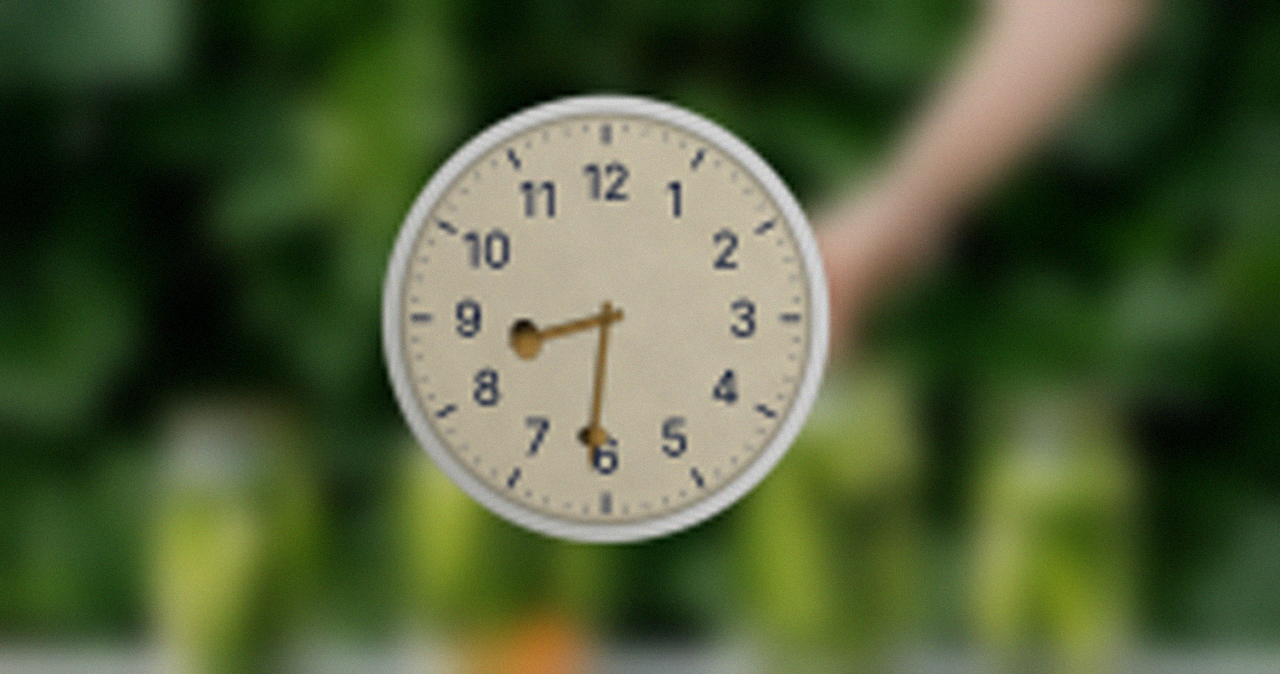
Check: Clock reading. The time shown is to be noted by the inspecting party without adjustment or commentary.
8:31
